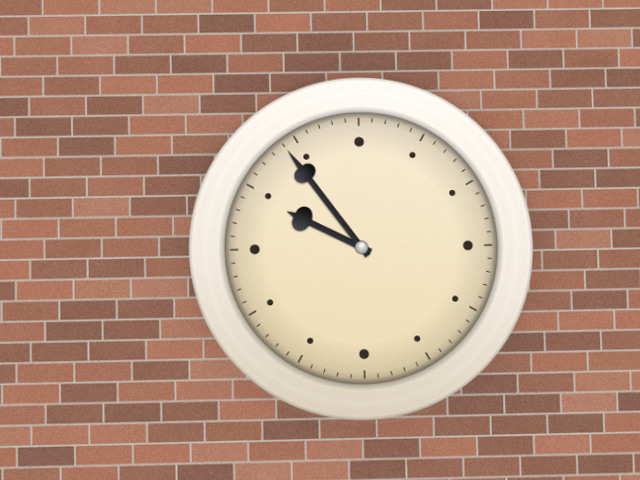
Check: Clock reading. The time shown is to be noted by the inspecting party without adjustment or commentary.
9:54
